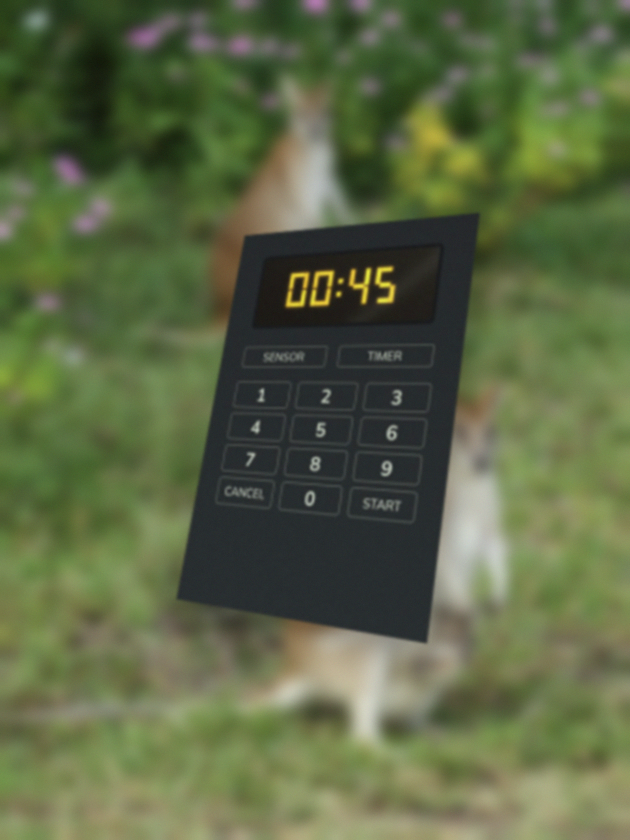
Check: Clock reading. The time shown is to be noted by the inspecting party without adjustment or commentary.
0:45
